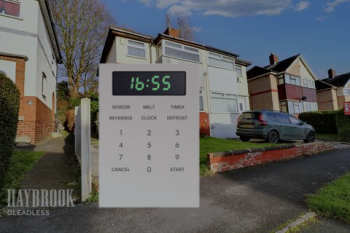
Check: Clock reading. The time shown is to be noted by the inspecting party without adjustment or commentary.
16:55
